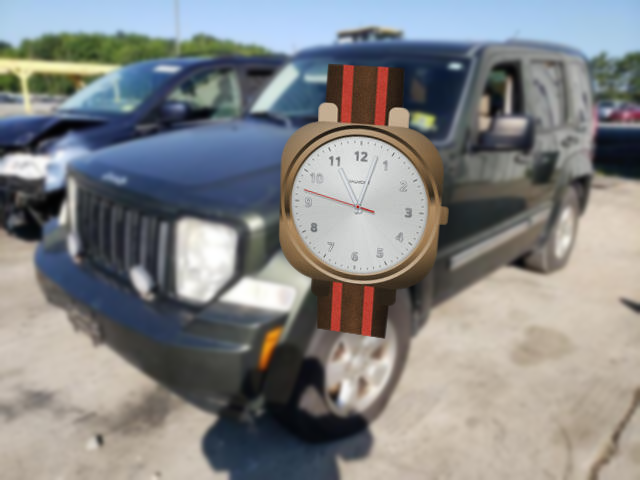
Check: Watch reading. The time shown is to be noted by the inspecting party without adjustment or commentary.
11:02:47
